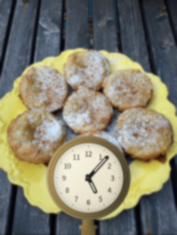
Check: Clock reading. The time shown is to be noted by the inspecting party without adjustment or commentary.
5:07
